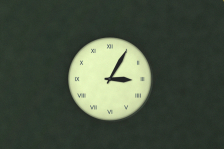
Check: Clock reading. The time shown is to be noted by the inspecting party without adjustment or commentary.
3:05
